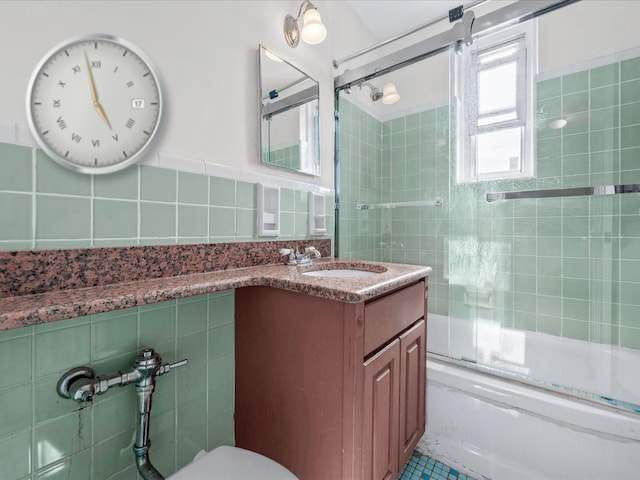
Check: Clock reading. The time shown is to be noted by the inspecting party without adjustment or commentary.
4:58
